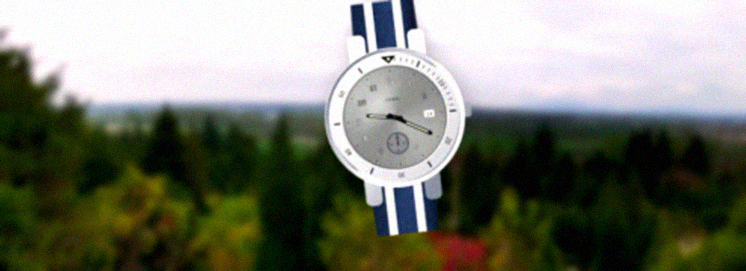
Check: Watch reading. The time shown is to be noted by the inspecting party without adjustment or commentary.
9:20
